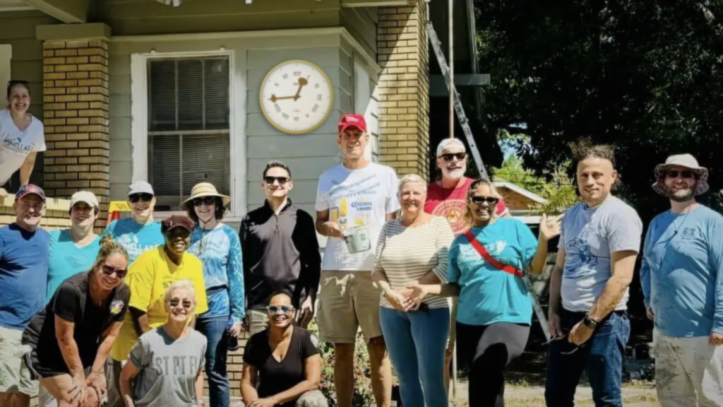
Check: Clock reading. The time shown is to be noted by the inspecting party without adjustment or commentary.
12:44
